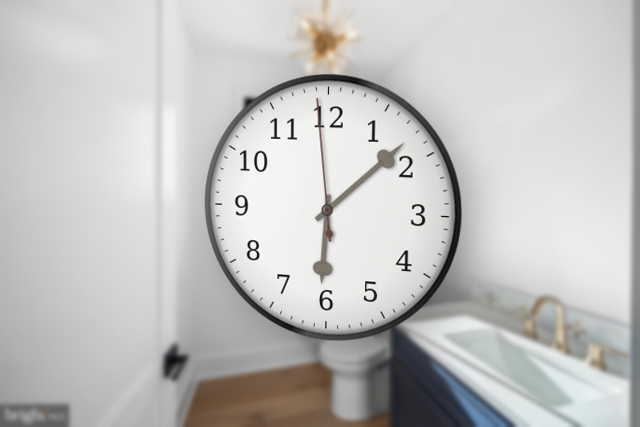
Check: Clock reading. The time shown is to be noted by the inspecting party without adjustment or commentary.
6:07:59
